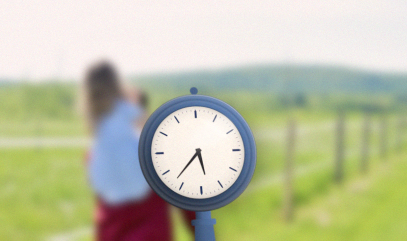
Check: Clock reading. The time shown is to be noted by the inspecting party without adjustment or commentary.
5:37
